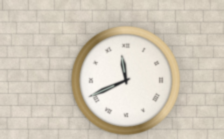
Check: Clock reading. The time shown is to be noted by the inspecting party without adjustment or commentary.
11:41
